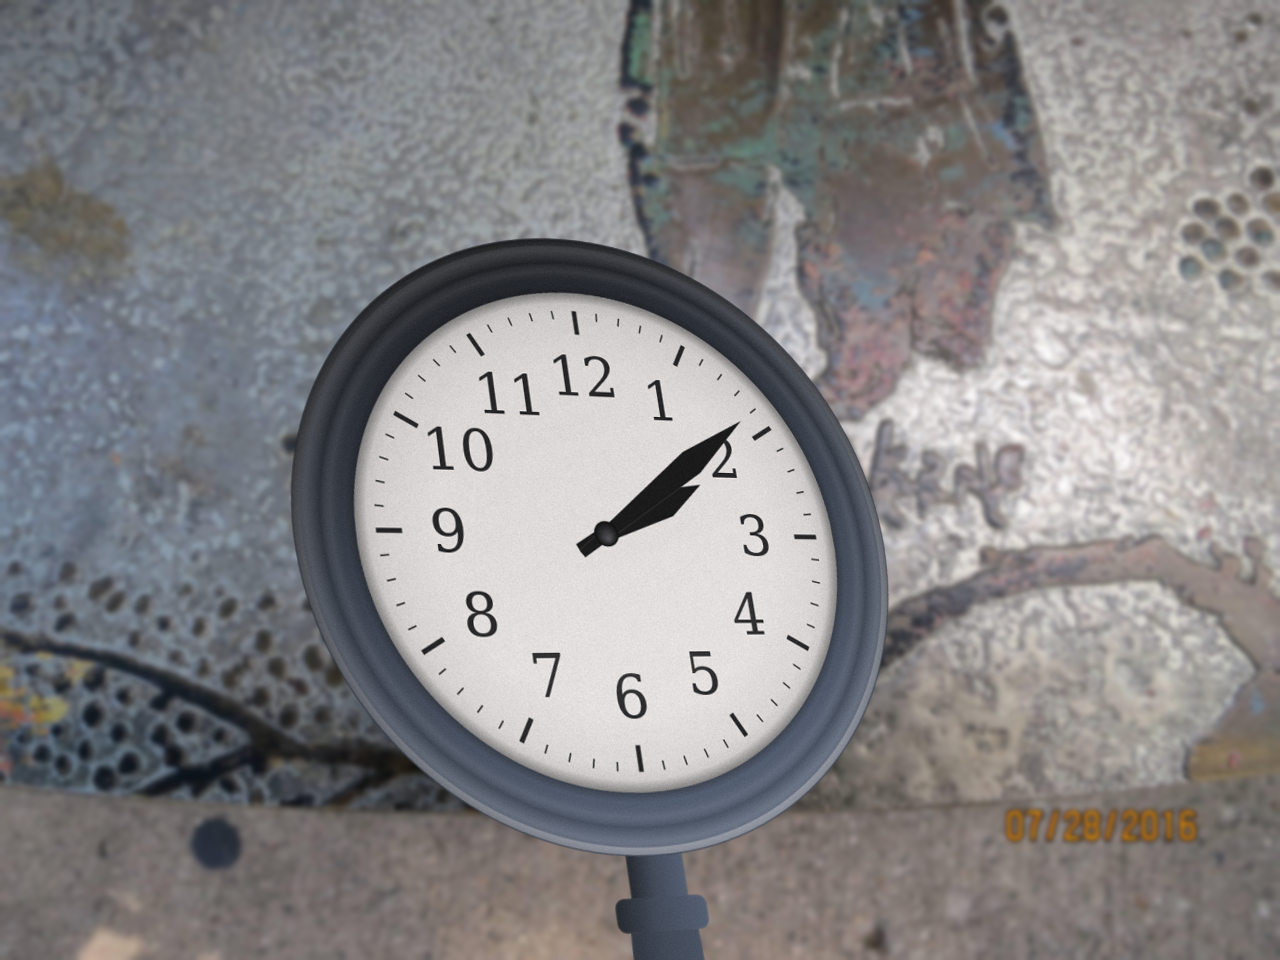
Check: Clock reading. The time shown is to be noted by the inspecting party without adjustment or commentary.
2:09
